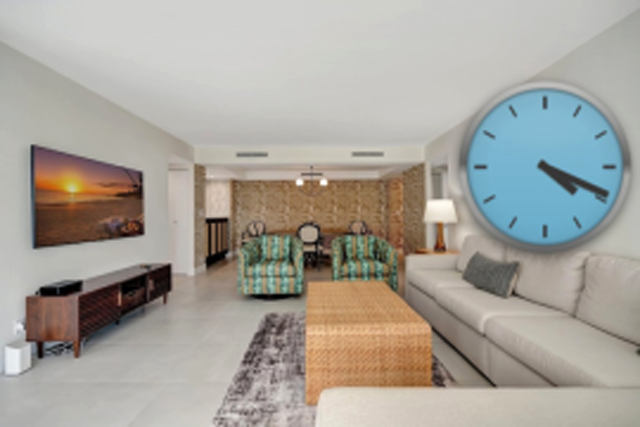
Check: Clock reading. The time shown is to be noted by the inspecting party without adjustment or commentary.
4:19
